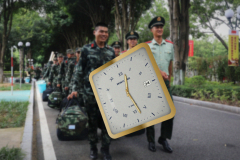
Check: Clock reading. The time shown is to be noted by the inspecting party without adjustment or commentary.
12:28
